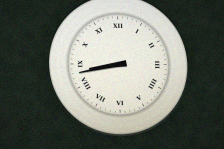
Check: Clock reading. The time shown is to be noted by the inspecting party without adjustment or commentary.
8:43
